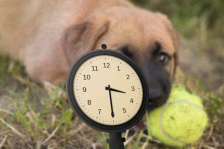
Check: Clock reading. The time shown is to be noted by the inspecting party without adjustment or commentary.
3:30
